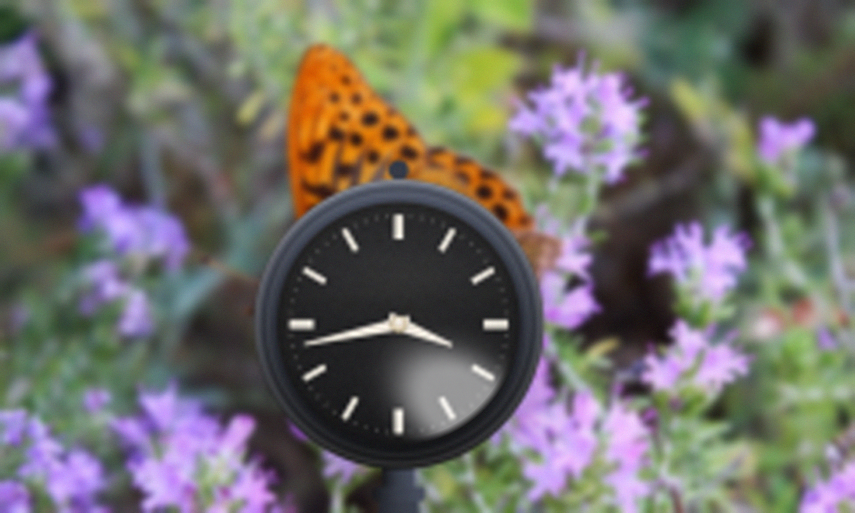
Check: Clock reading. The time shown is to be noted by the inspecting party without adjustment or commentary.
3:43
